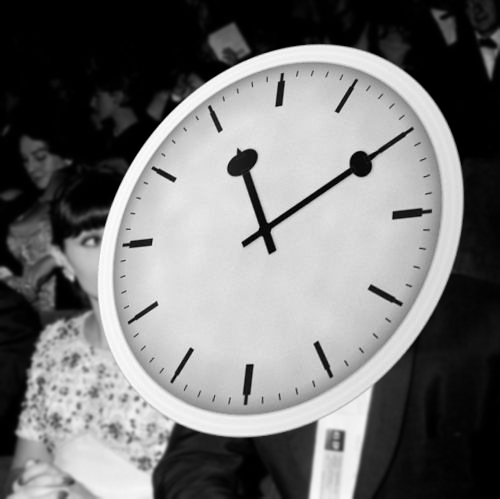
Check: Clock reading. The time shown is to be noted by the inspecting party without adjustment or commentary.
11:10
